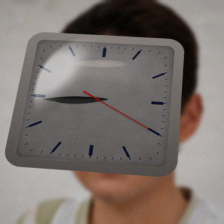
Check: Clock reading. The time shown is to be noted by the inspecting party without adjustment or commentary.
8:44:20
